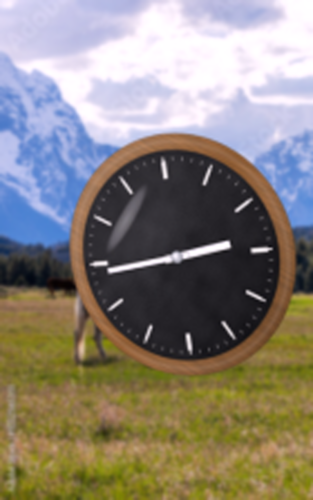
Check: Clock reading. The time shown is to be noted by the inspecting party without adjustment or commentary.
2:44
